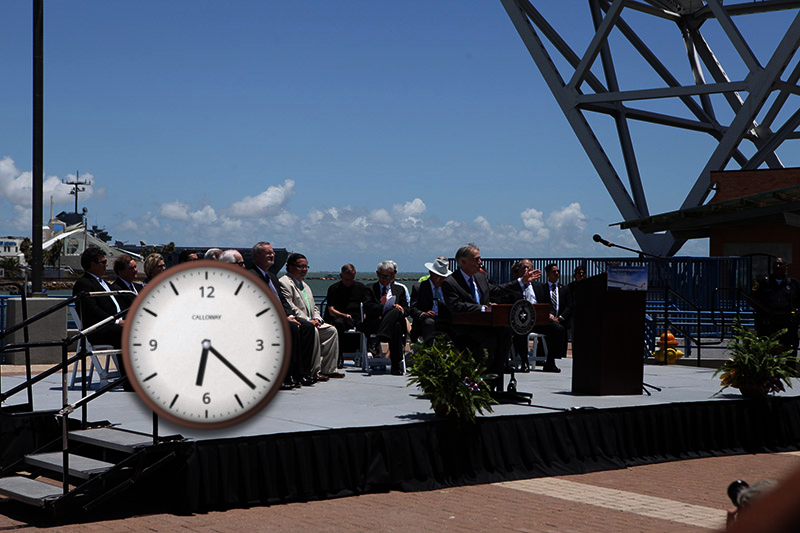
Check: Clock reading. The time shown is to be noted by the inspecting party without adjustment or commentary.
6:22
